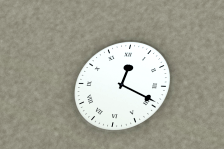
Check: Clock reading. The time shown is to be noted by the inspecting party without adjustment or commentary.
12:19
